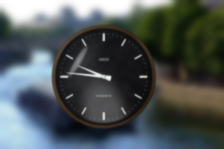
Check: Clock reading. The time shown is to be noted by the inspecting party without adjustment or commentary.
9:46
